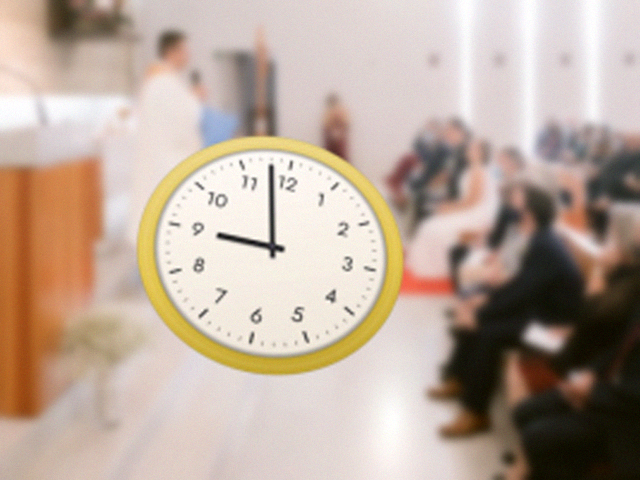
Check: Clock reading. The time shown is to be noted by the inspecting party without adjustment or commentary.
8:58
